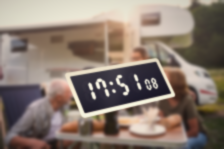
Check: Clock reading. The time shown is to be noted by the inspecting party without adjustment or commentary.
17:51:08
